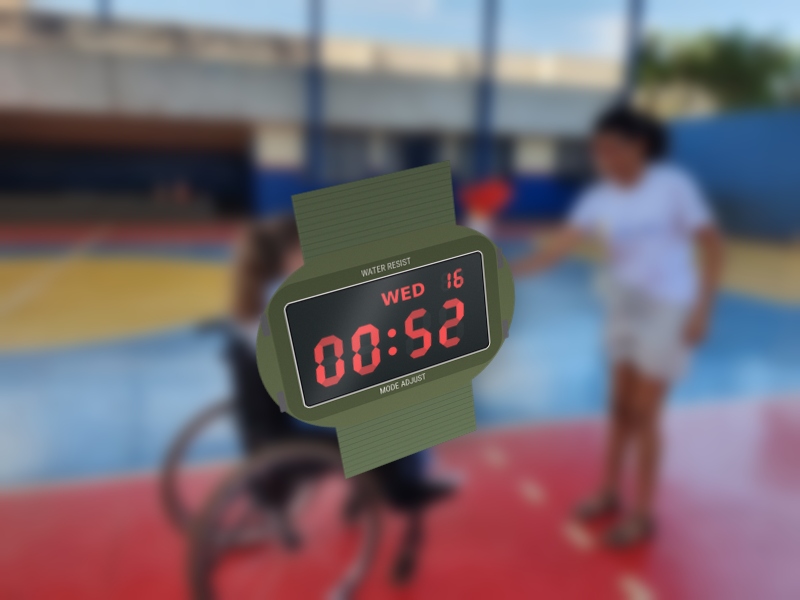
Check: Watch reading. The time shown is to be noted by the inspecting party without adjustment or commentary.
0:52
